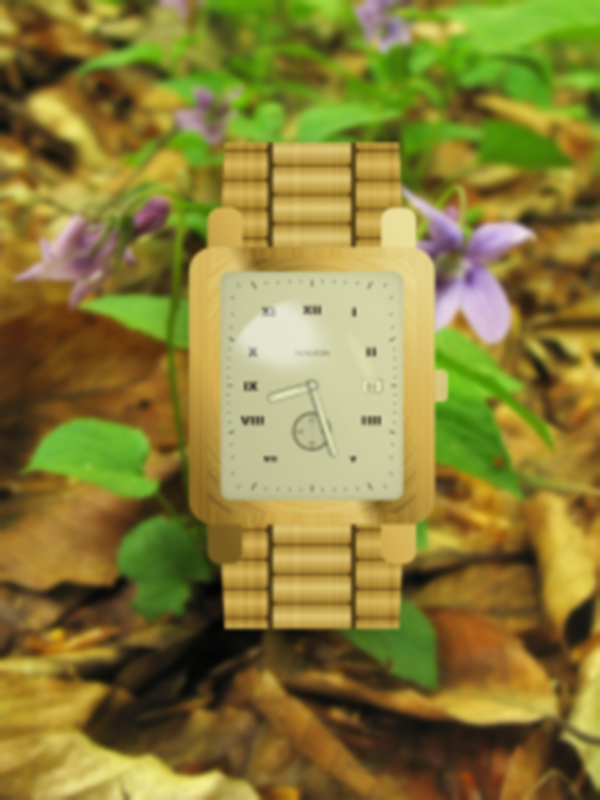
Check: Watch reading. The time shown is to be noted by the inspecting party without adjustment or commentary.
8:27
